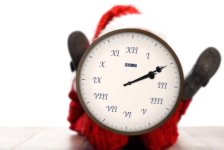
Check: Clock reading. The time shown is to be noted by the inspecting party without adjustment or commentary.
2:10
